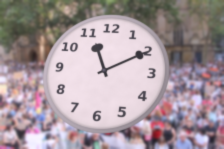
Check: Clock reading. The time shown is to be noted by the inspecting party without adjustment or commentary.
11:10
